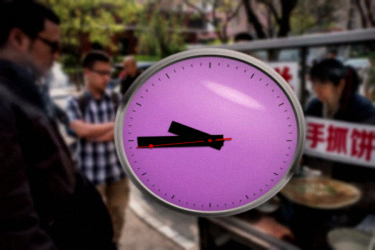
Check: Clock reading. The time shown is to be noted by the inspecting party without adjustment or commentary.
9:44:44
